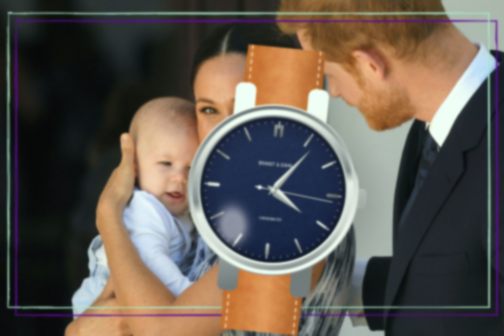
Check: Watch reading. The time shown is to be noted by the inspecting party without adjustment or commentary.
4:06:16
